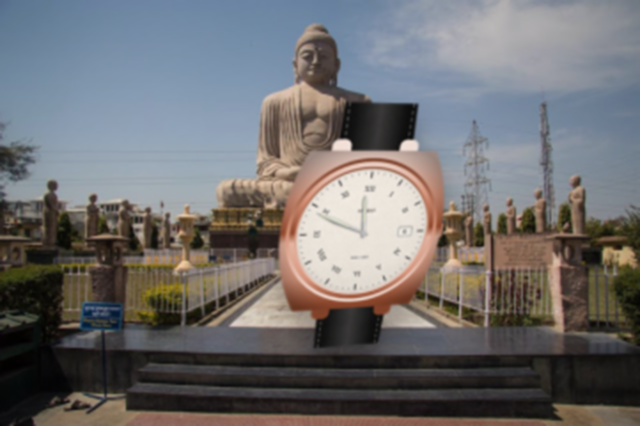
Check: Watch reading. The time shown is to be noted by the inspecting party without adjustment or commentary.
11:49
